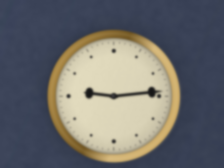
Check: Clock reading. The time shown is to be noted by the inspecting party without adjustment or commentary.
9:14
